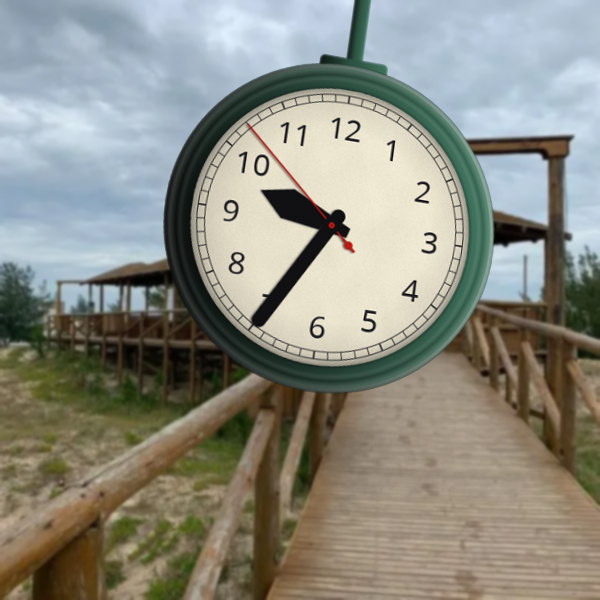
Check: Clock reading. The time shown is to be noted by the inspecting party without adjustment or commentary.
9:34:52
